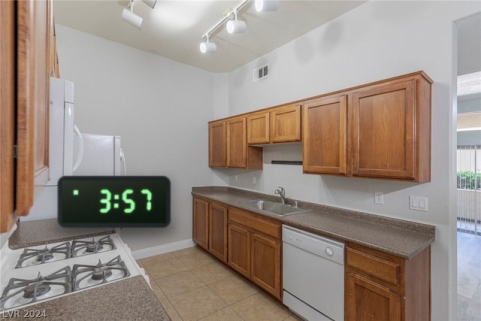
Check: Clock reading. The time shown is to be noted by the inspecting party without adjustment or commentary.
3:57
